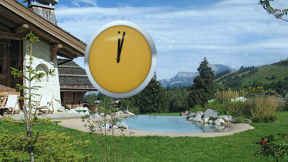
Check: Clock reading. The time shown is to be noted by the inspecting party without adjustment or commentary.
12:02
